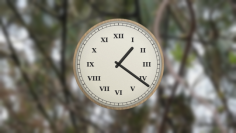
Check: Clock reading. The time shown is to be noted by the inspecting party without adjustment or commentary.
1:21
